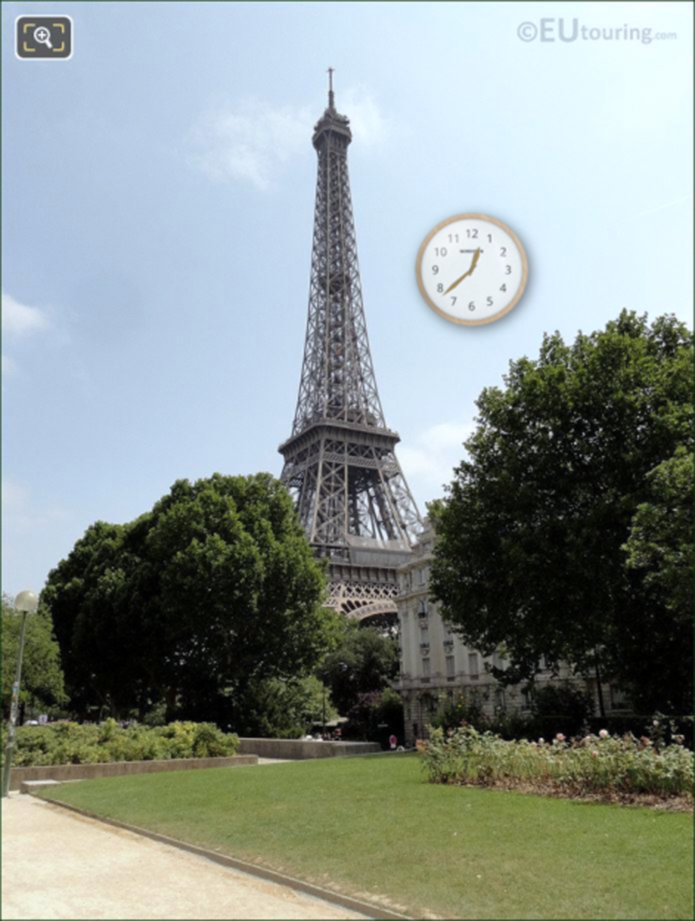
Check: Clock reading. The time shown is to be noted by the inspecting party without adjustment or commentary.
12:38
